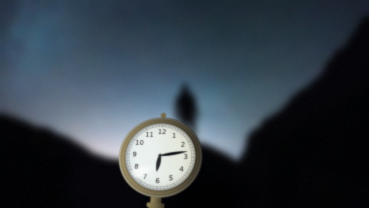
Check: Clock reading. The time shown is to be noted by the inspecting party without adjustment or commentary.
6:13
